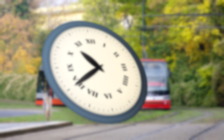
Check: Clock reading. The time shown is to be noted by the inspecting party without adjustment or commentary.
10:40
